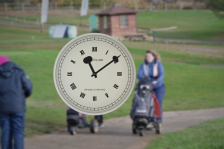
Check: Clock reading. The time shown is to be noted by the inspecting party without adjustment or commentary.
11:09
